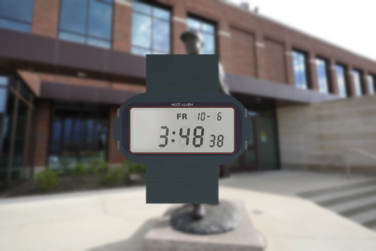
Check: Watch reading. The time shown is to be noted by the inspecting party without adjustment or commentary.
3:48:38
